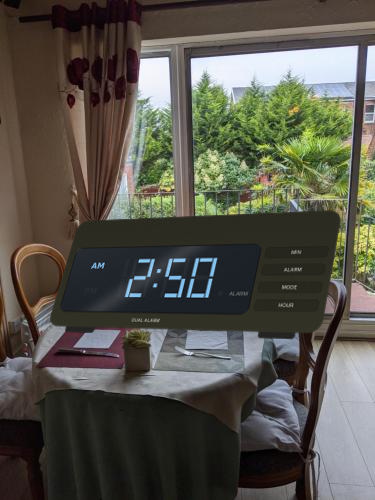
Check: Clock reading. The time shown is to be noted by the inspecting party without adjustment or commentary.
2:50
